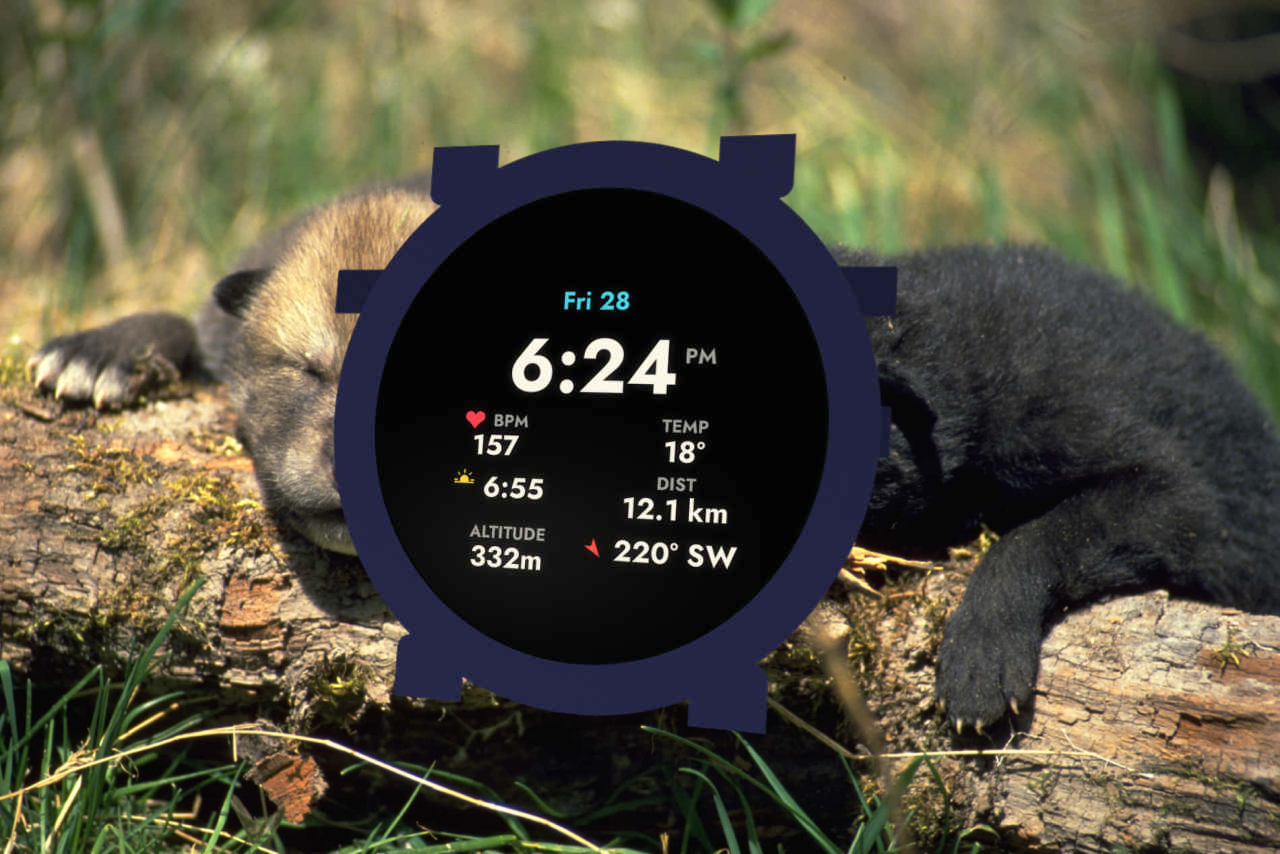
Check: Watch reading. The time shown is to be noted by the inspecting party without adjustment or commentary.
6:24
